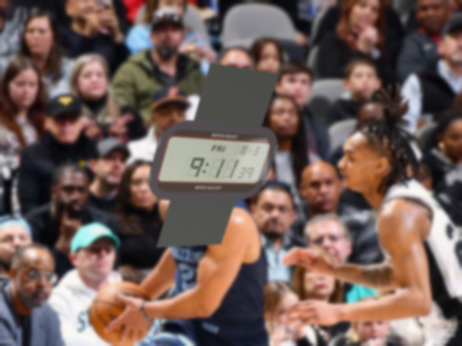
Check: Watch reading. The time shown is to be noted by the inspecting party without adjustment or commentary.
9:11
